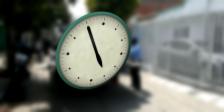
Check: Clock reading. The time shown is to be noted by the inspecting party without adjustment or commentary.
4:55
